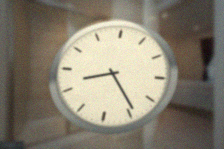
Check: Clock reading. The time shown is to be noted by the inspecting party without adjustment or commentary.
8:24
